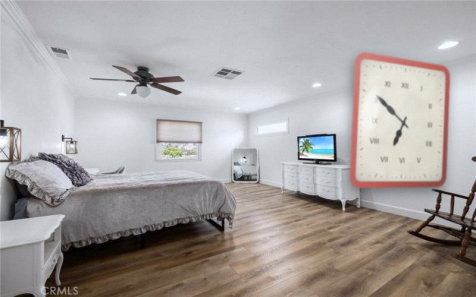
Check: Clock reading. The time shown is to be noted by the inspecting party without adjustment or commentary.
6:51
